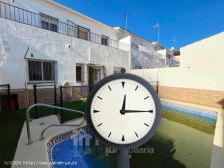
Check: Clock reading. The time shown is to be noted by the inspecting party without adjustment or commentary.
12:15
